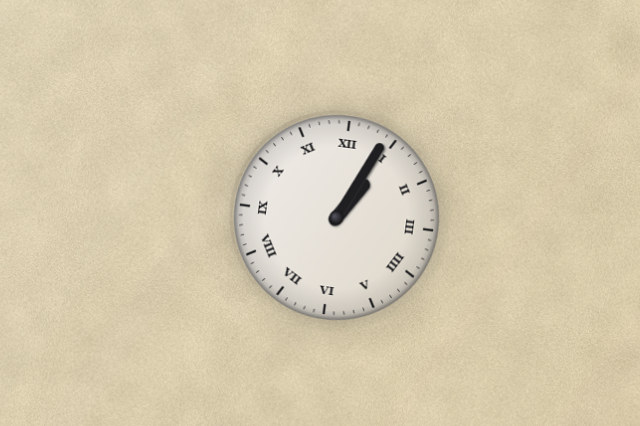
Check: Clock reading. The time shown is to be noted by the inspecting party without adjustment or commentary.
1:04
